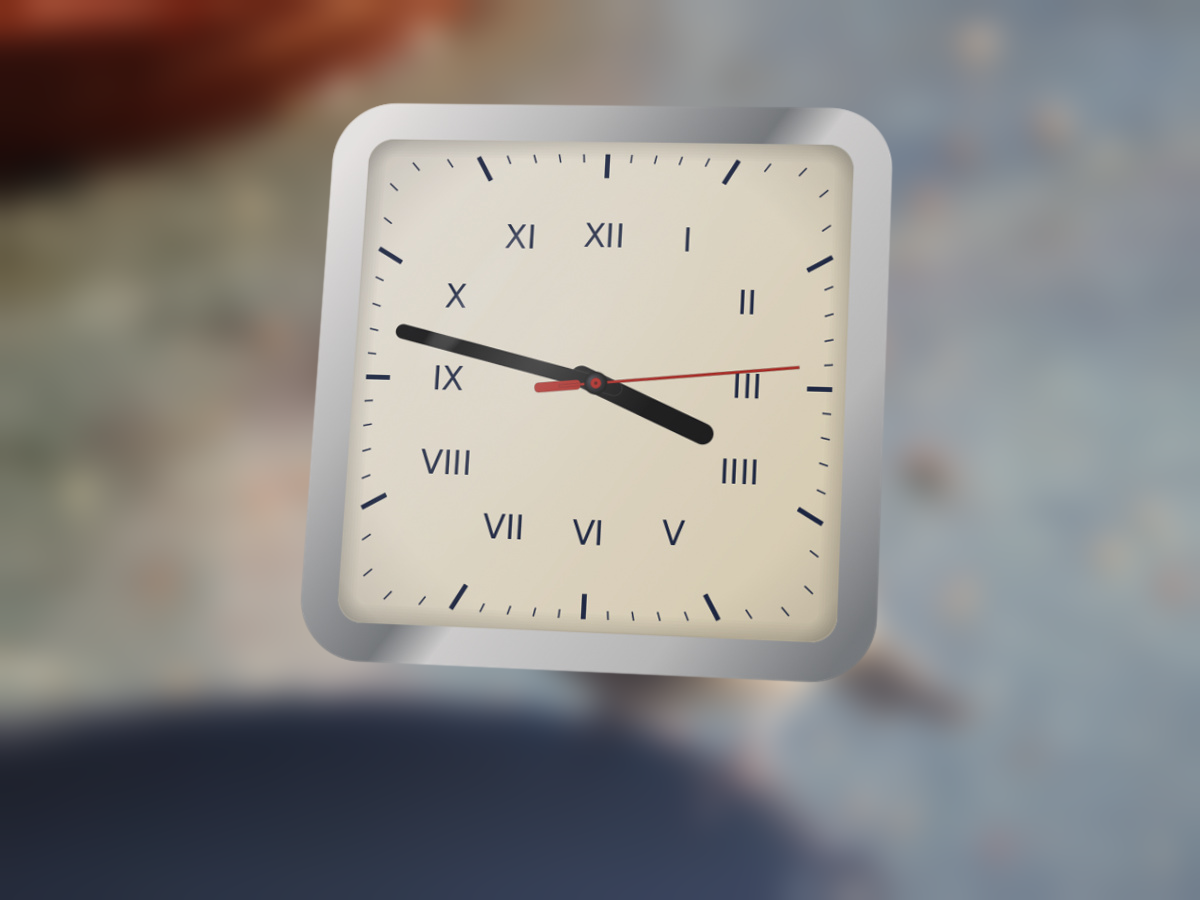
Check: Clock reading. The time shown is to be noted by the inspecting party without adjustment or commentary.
3:47:14
